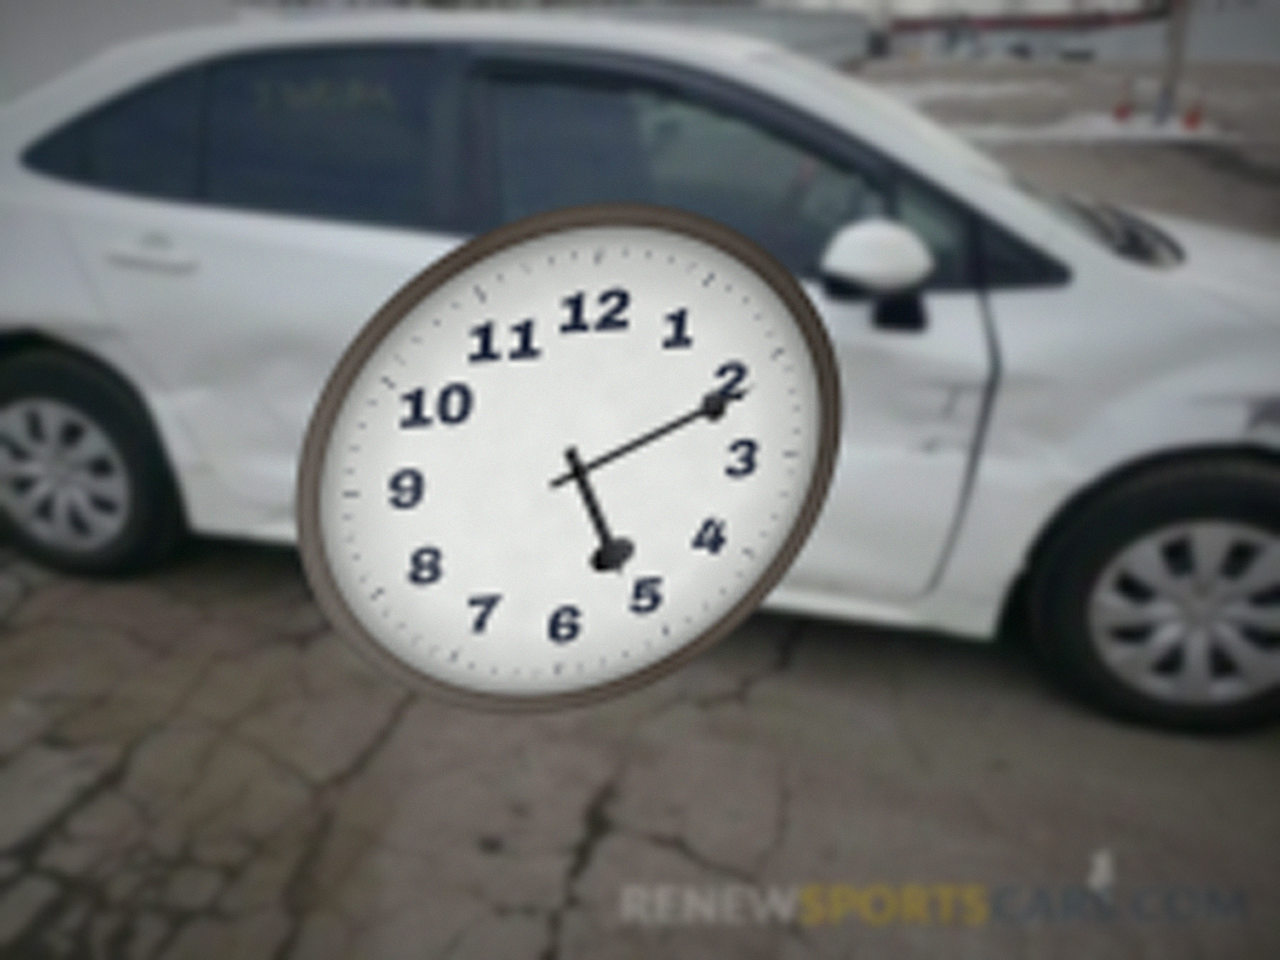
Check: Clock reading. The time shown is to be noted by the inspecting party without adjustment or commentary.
5:11
